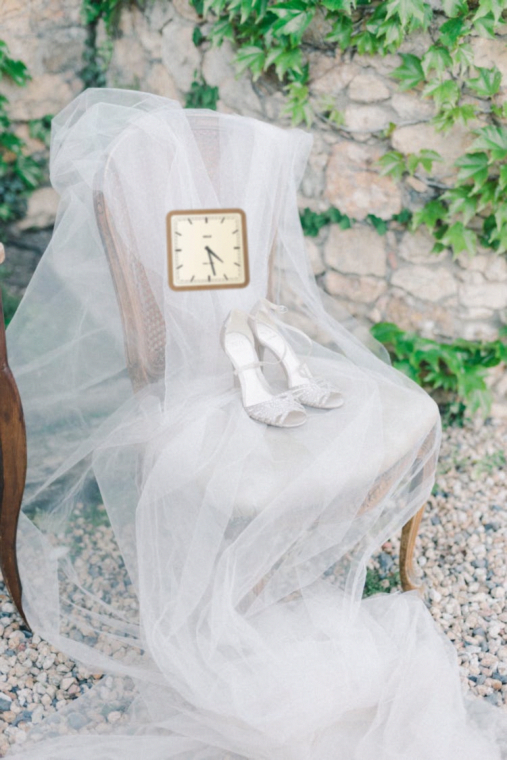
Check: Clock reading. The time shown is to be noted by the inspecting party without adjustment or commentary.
4:28
